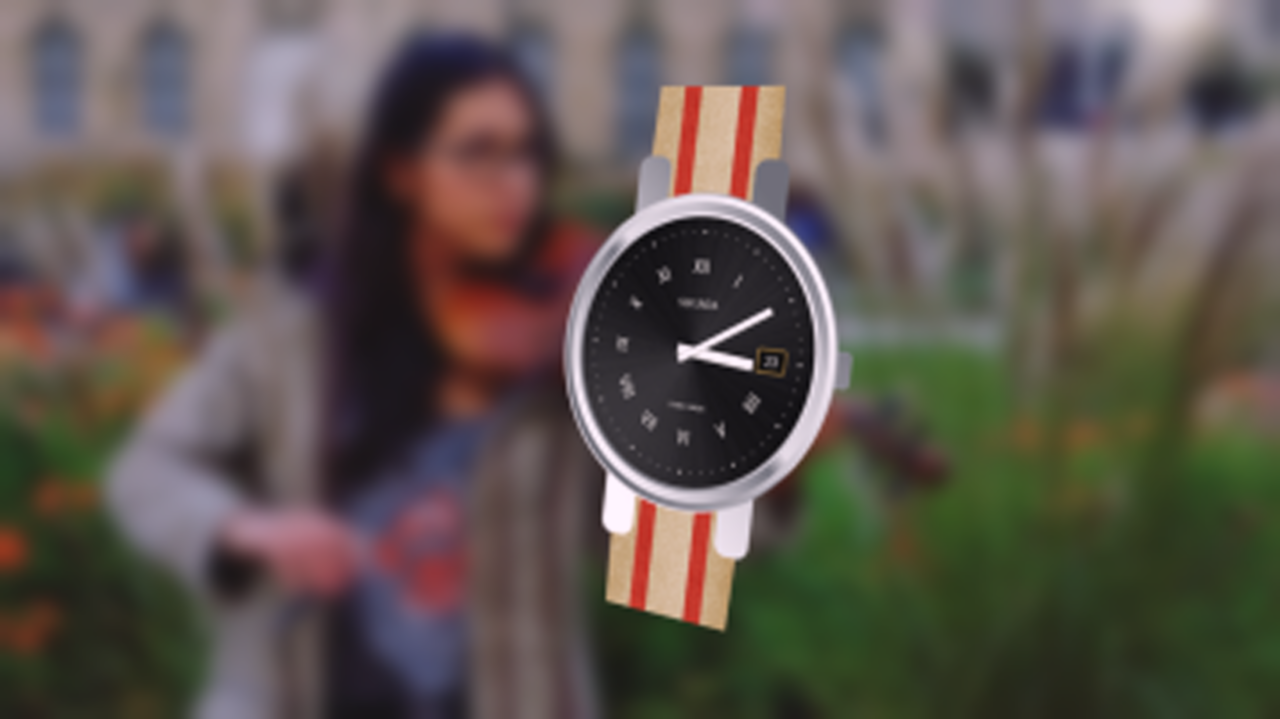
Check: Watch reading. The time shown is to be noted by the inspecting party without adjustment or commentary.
3:10
